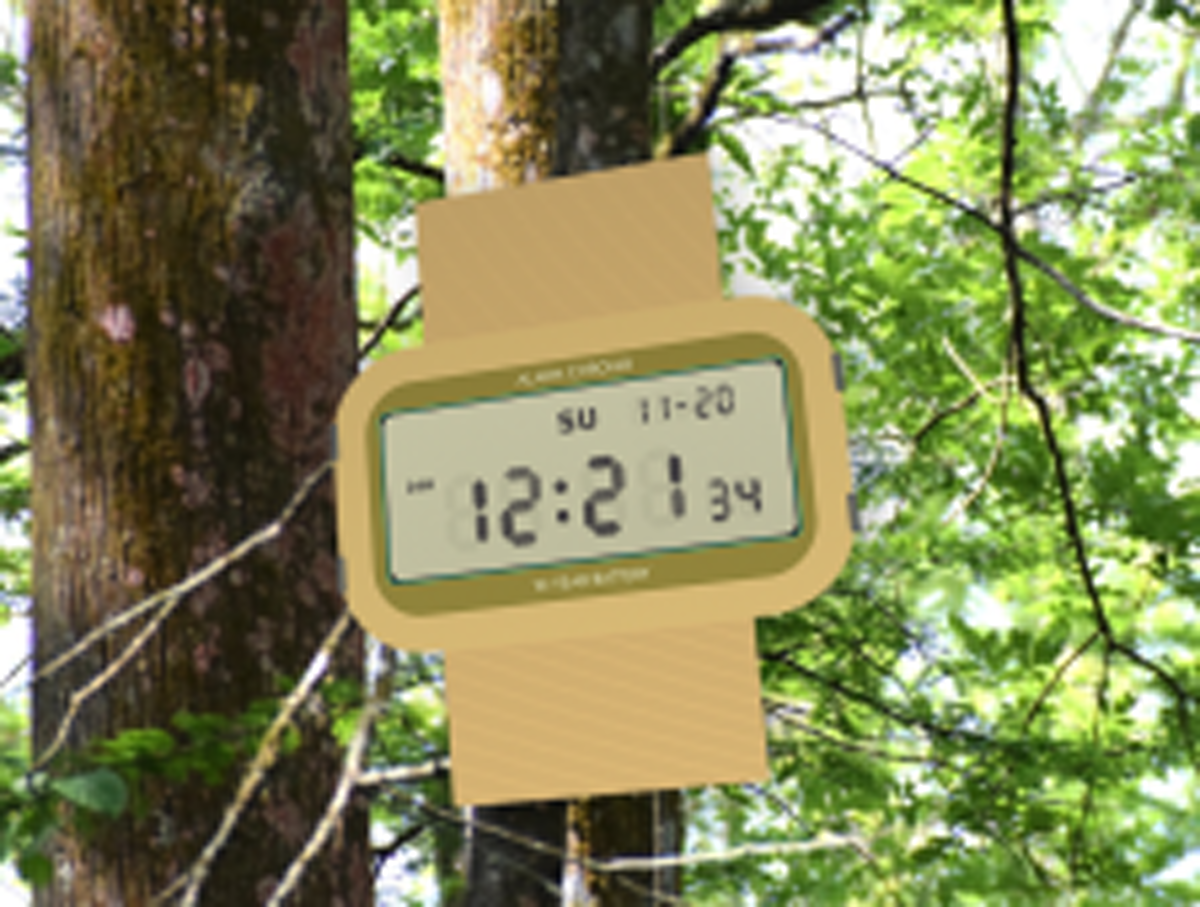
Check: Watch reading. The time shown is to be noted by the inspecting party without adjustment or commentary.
12:21:34
